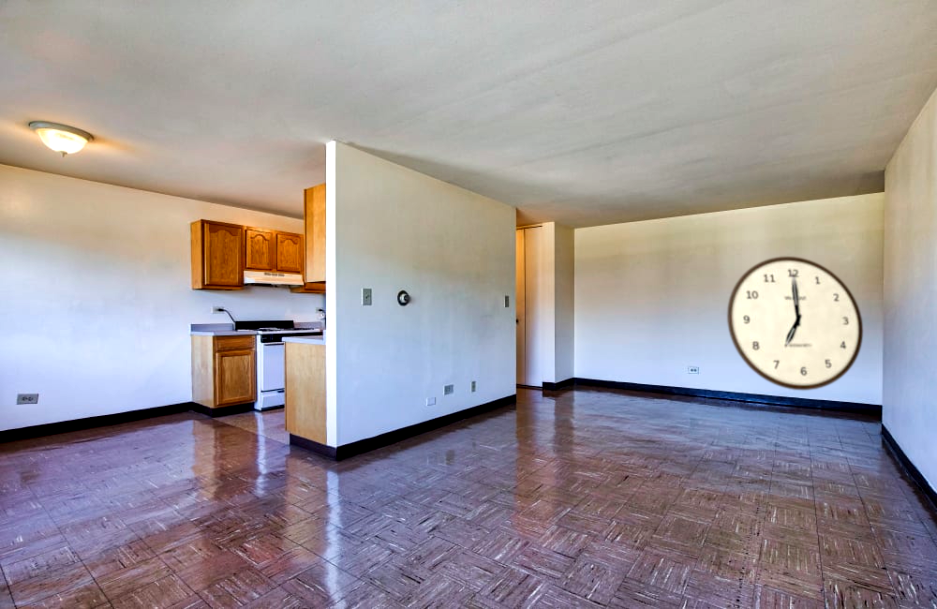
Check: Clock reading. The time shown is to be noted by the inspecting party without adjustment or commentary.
7:00
